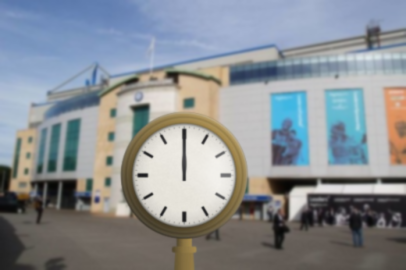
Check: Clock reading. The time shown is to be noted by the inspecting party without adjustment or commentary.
12:00
